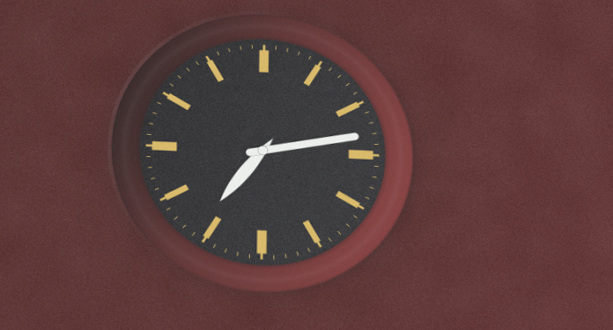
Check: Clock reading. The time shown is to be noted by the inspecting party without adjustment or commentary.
7:13
